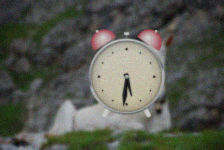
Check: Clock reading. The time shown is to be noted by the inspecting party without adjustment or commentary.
5:31
